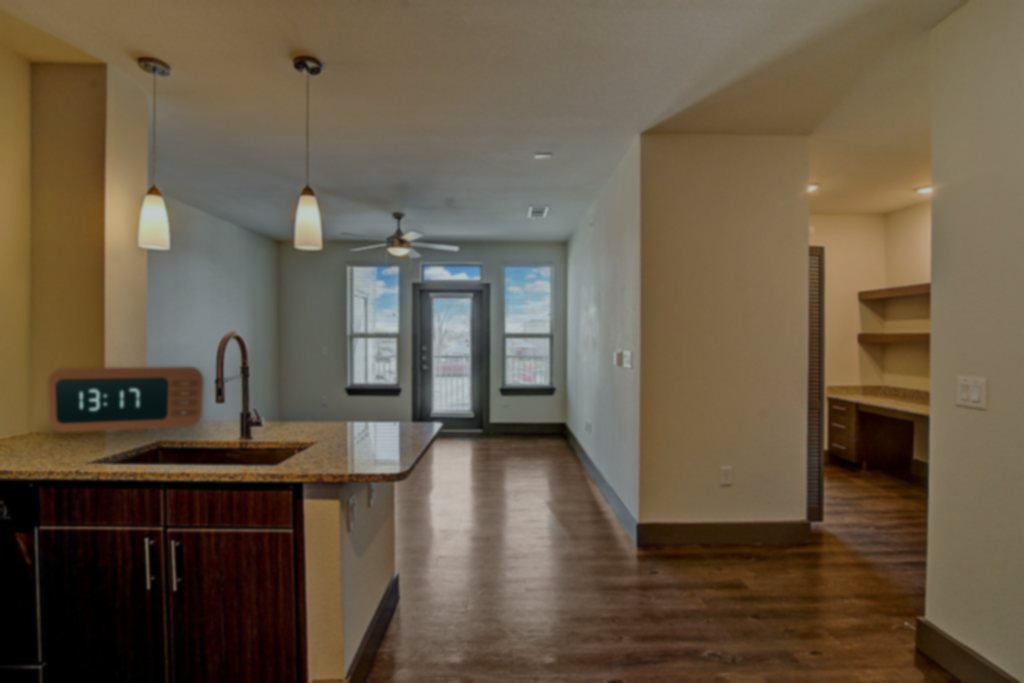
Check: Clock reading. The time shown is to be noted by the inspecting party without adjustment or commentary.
13:17
